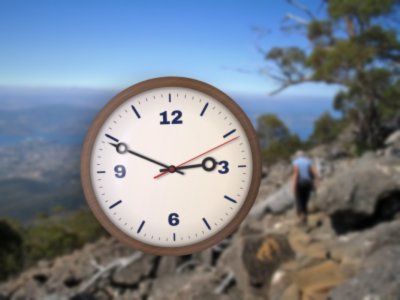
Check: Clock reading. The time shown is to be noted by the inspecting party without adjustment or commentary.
2:49:11
